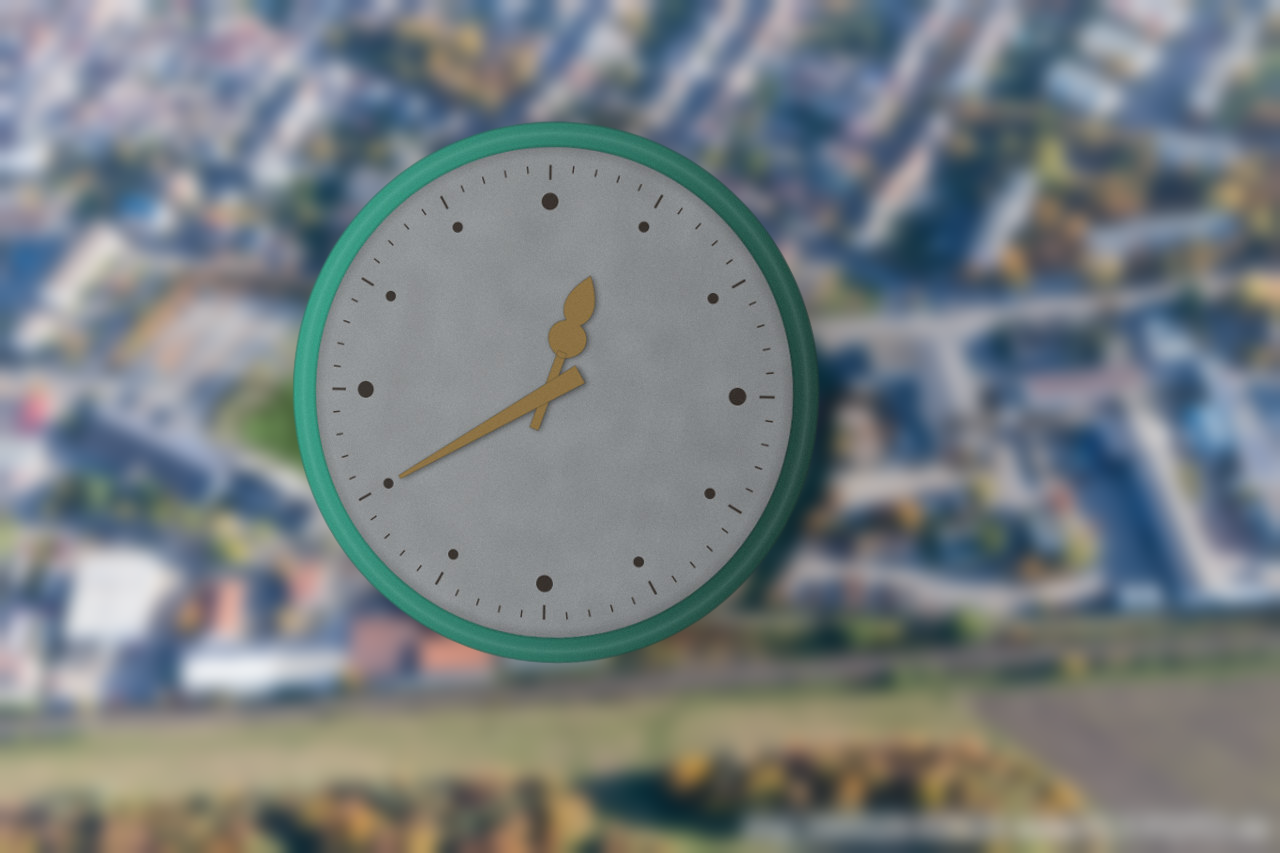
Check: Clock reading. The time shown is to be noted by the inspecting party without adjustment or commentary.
12:40
